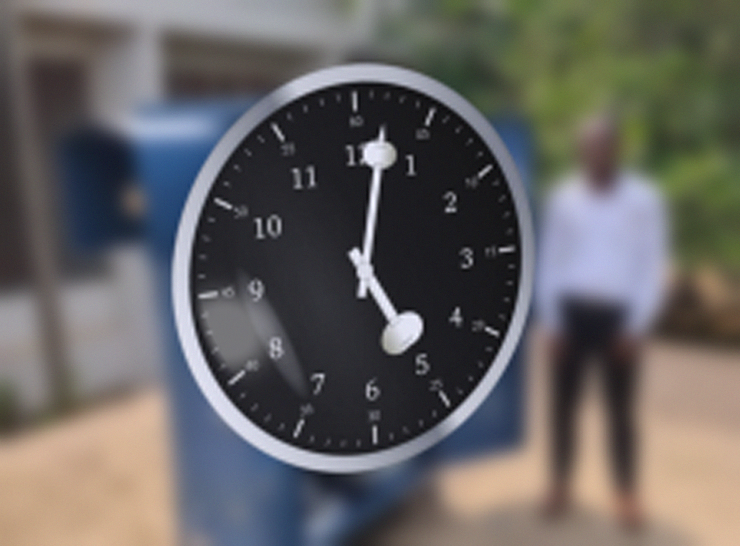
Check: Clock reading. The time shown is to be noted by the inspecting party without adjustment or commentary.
5:02
